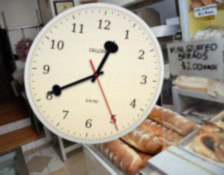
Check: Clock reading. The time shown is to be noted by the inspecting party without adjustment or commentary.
12:40:25
